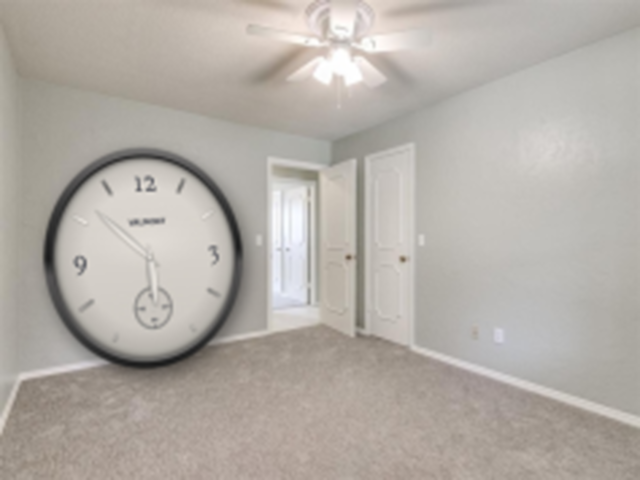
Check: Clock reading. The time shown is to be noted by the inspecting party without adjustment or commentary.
5:52
